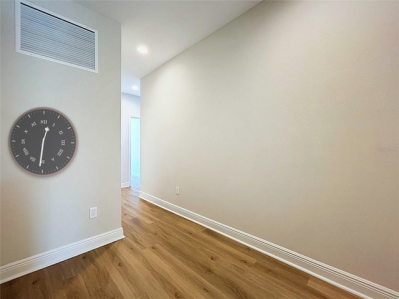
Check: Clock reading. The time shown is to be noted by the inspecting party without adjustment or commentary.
12:31
